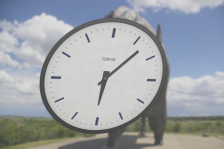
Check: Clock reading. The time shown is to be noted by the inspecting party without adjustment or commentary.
6:07
